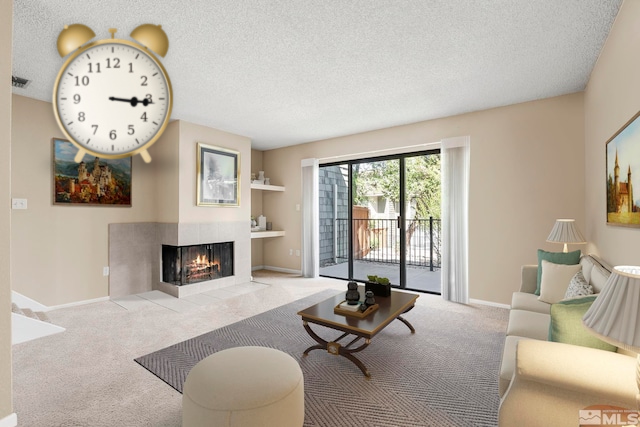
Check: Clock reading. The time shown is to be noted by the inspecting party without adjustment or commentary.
3:16
